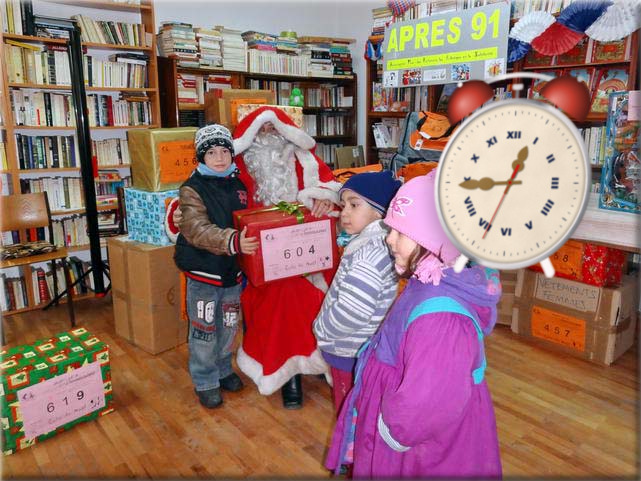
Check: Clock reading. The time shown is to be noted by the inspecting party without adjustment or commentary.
12:44:34
